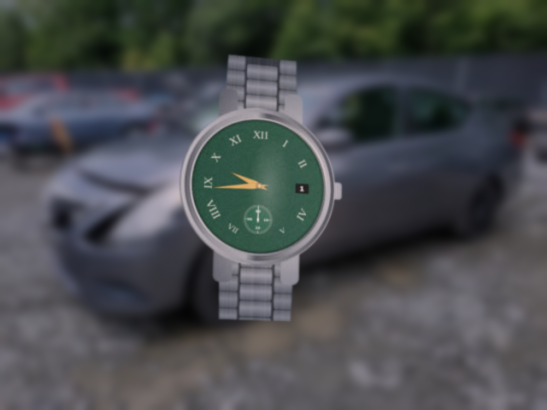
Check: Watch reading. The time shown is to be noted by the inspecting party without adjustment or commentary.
9:44
